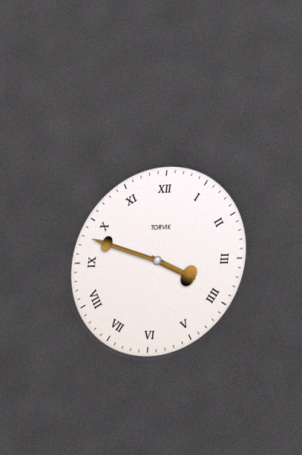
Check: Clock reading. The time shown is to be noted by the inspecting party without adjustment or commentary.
3:48
